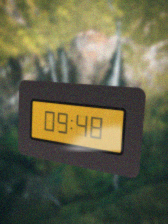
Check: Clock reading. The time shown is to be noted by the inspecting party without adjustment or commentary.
9:48
